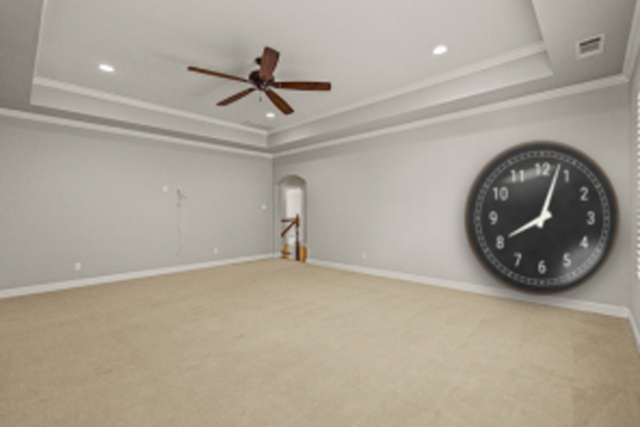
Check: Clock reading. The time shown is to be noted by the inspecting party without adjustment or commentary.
8:03
